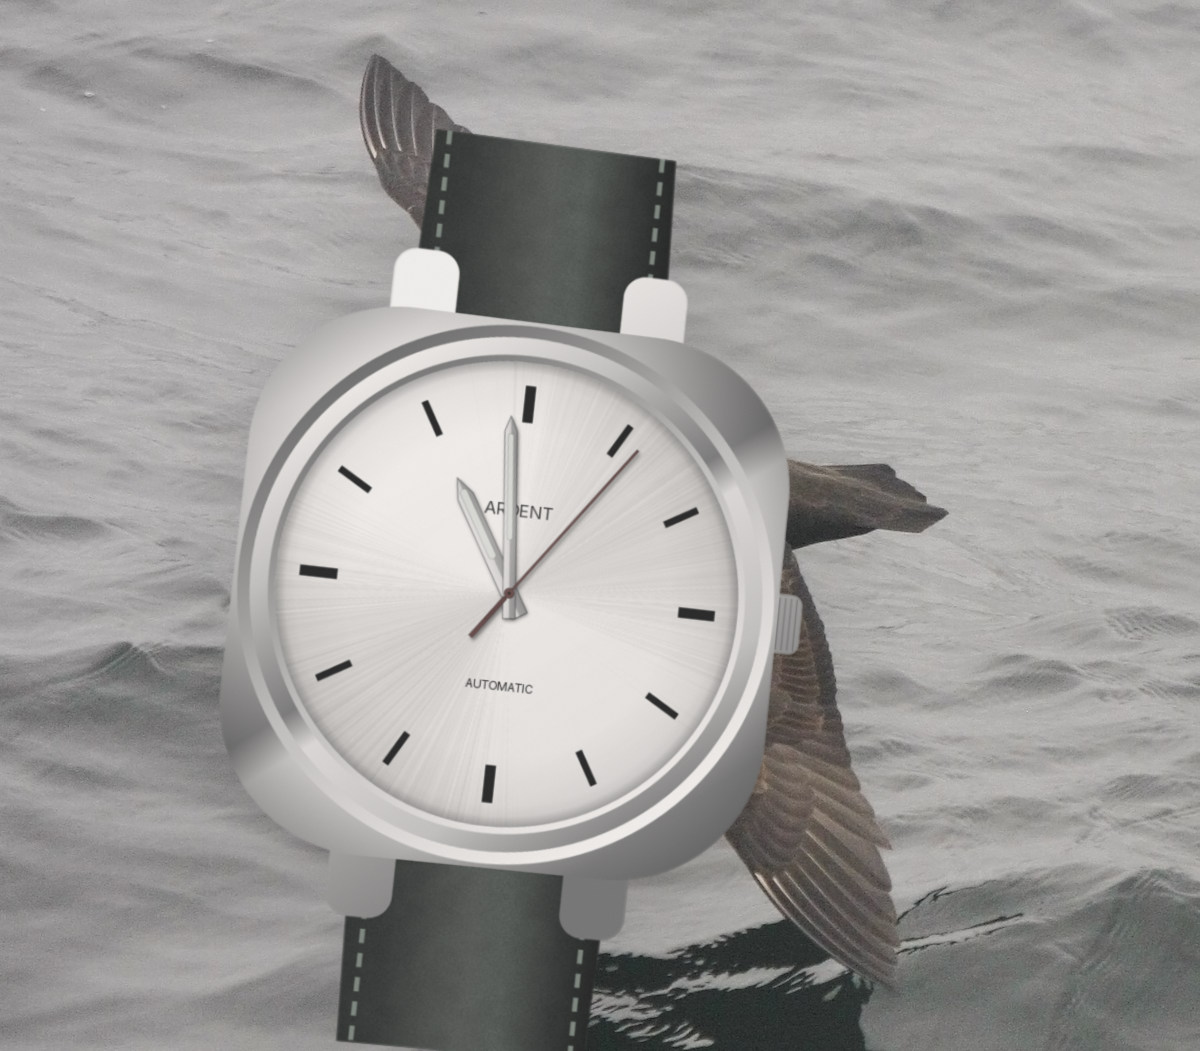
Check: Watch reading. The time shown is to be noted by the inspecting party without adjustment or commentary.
10:59:06
